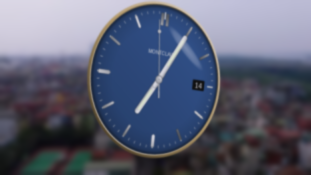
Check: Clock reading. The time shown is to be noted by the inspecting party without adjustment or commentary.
7:04:59
